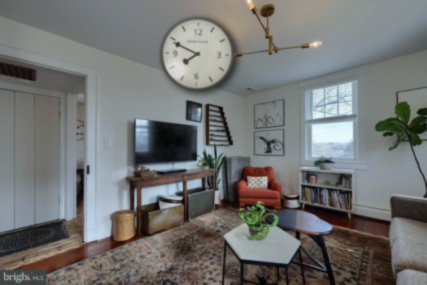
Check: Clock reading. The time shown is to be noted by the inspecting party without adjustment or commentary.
7:49
